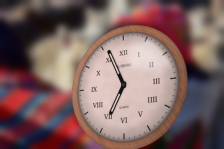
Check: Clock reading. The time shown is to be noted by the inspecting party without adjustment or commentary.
6:56
